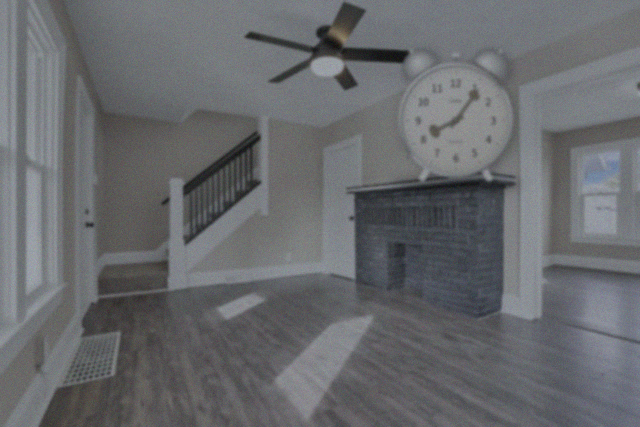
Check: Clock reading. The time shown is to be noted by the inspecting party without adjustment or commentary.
8:06
